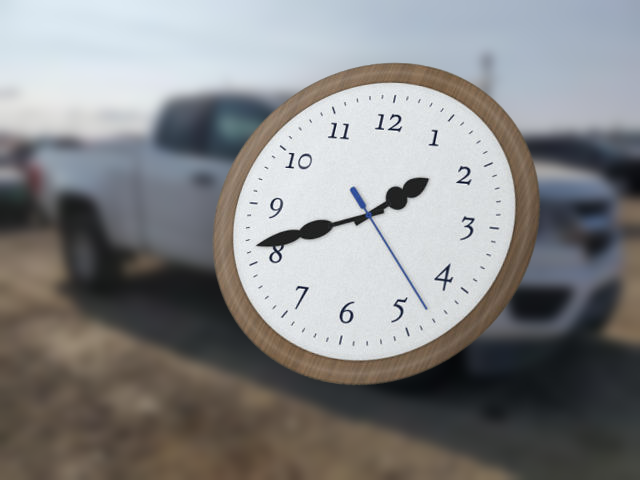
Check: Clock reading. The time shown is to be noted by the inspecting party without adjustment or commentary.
1:41:23
